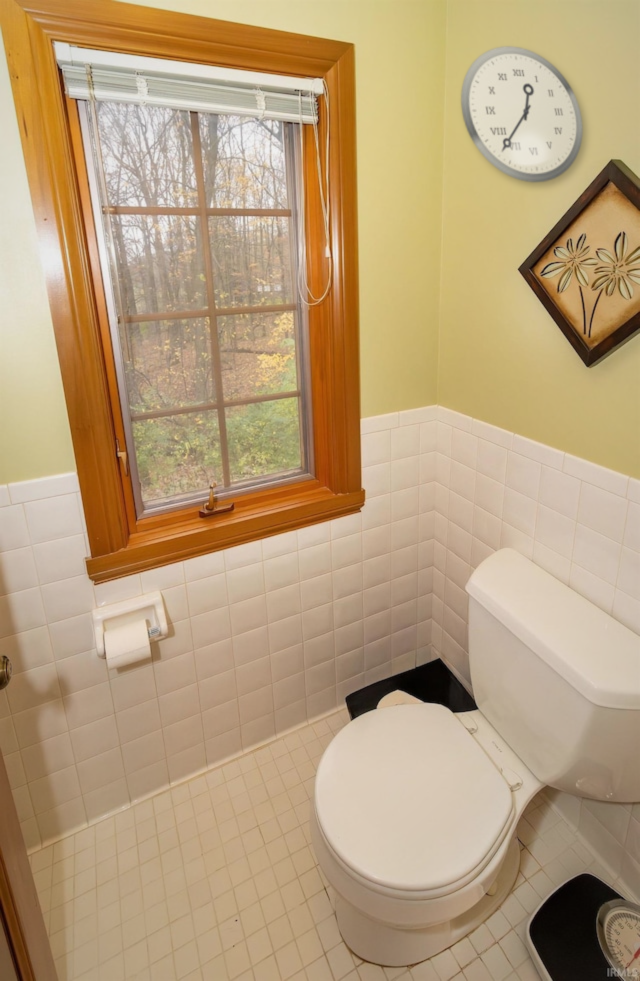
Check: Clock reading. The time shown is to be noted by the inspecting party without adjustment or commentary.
12:37
